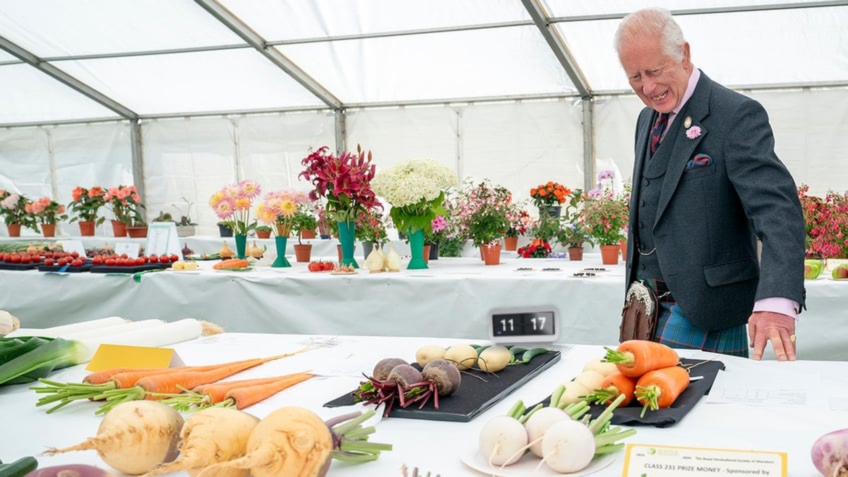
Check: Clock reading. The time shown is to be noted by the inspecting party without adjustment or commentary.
11:17
